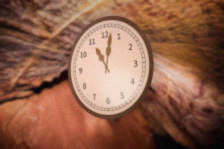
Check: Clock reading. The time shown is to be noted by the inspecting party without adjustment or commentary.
11:02
